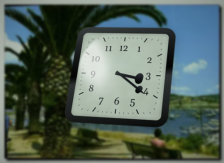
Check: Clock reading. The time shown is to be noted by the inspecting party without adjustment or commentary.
3:21
